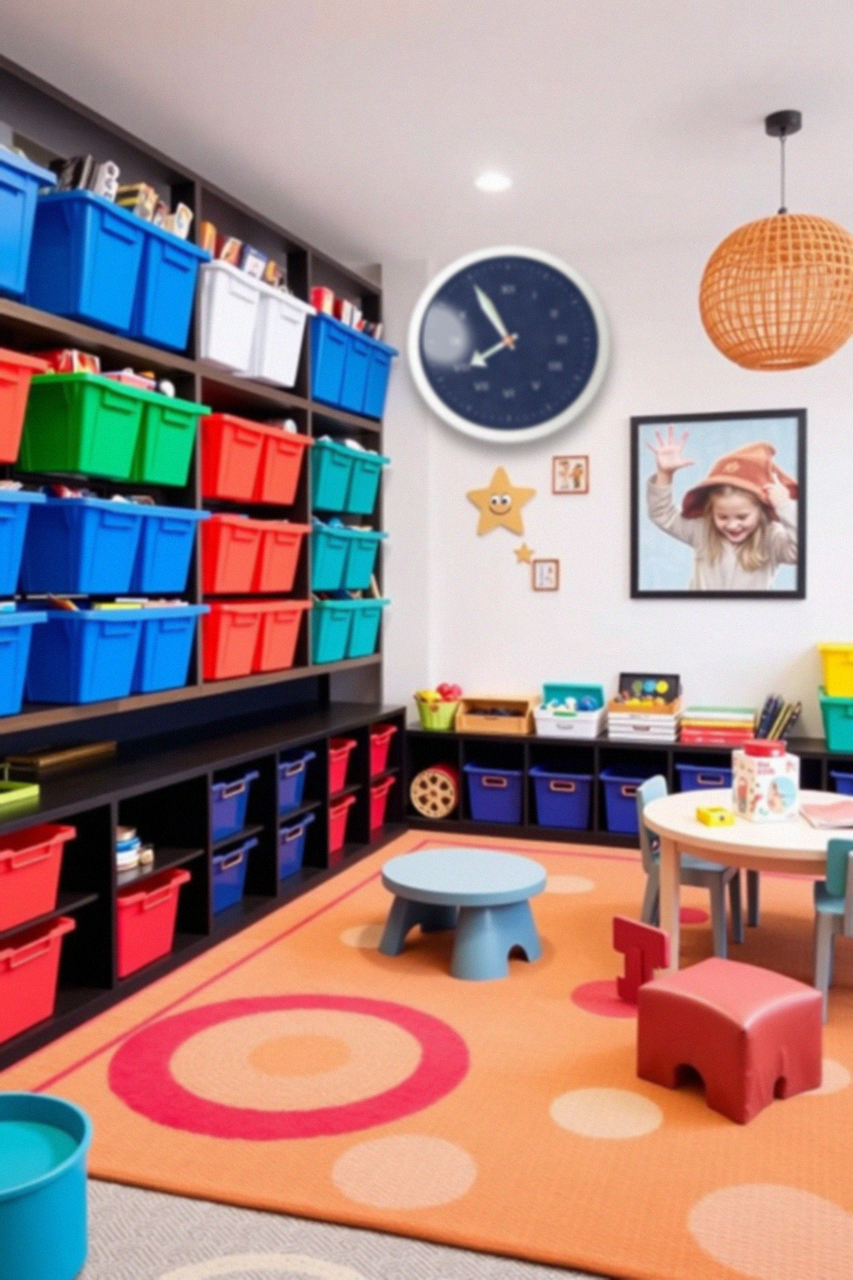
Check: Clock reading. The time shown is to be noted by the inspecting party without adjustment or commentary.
7:55
